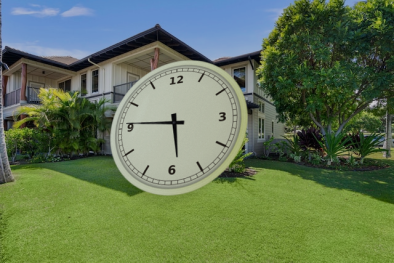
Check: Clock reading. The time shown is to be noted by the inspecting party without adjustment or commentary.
5:46
